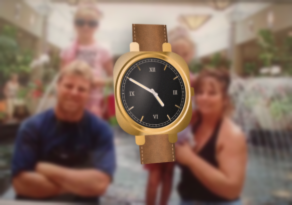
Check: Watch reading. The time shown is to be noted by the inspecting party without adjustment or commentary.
4:50
